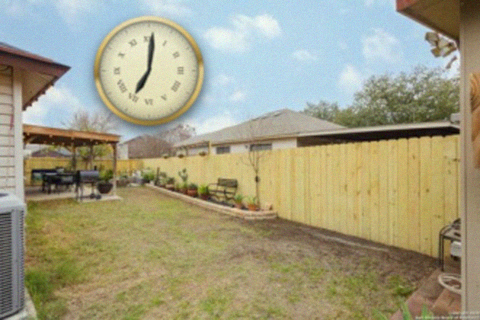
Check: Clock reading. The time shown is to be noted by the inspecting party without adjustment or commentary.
7:01
